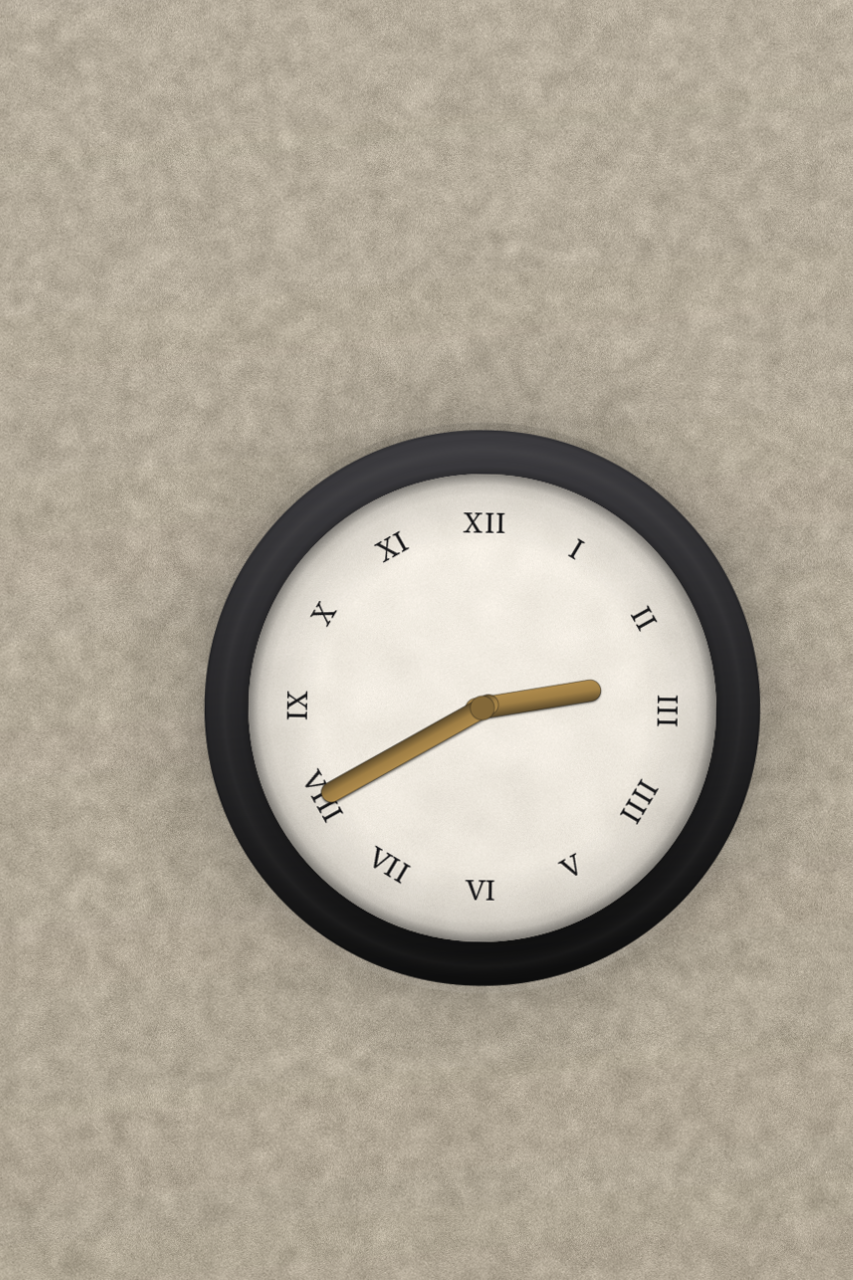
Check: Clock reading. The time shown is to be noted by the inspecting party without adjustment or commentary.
2:40
